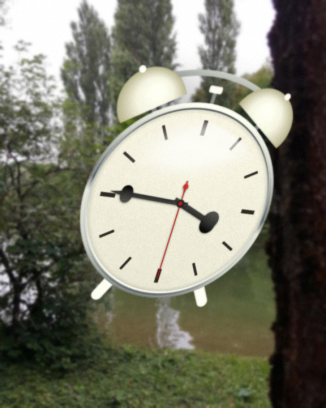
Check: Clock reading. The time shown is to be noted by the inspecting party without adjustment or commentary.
3:45:30
